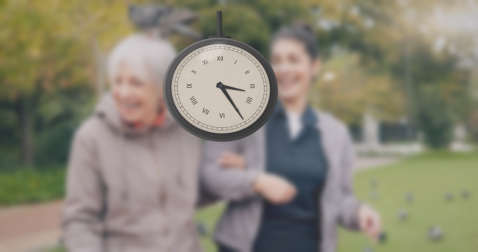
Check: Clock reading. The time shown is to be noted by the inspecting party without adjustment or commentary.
3:25
